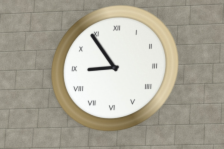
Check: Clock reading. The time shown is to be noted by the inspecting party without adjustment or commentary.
8:54
